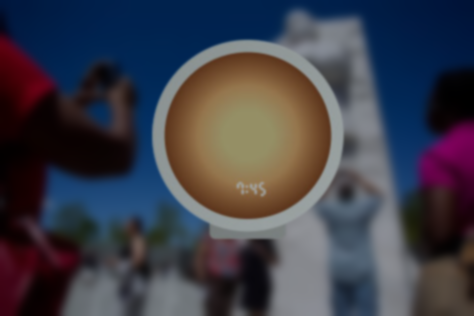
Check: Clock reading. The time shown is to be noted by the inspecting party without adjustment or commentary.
7:45
